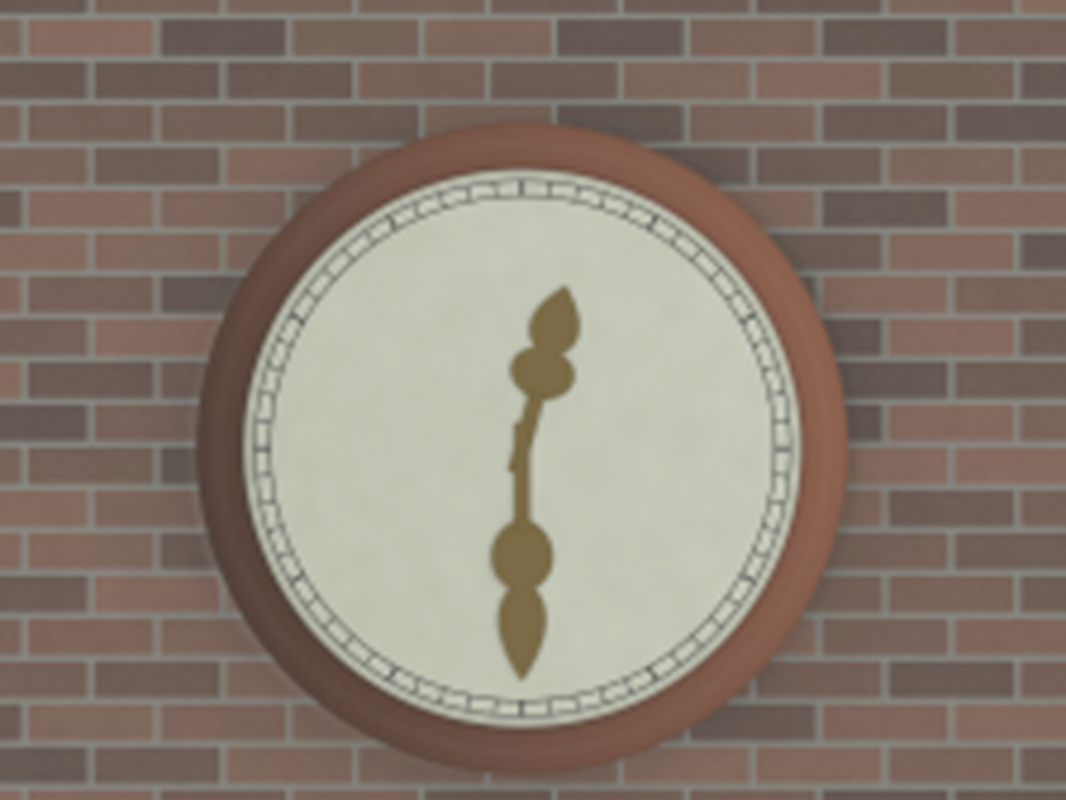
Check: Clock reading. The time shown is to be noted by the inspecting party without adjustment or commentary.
12:30
